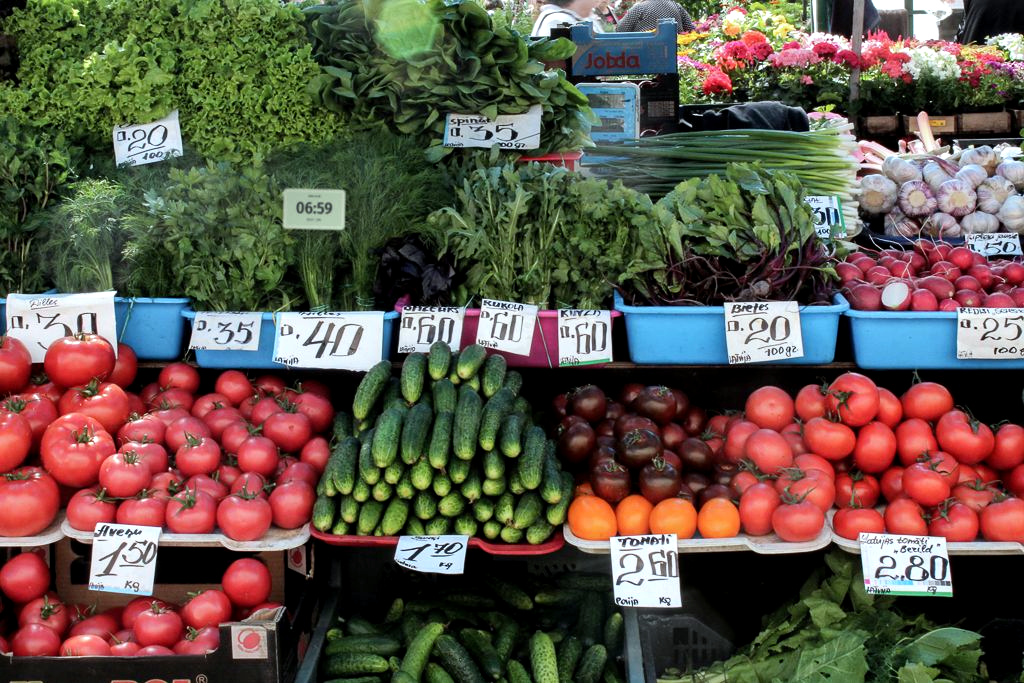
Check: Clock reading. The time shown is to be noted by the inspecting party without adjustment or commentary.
6:59
